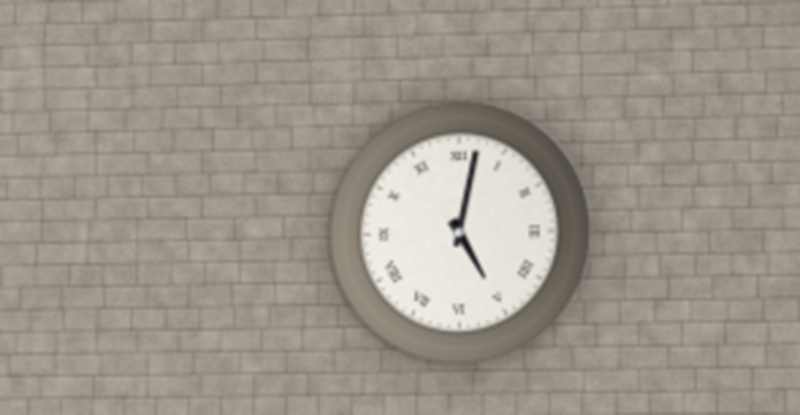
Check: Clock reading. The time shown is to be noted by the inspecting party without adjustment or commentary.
5:02
